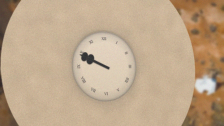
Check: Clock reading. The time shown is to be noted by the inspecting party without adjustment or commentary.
9:49
